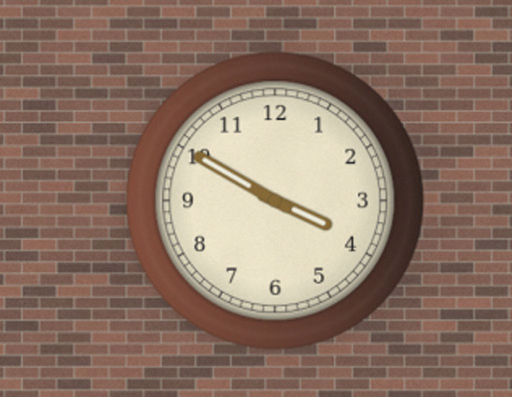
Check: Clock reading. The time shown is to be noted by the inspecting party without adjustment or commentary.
3:50
